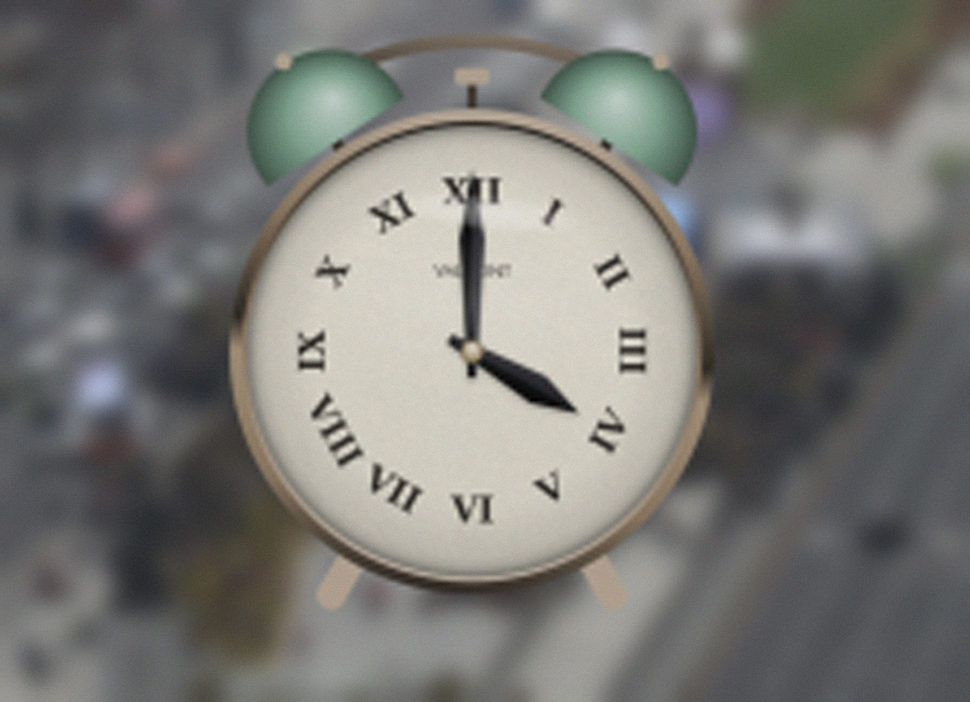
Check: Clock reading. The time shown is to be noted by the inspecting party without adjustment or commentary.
4:00
